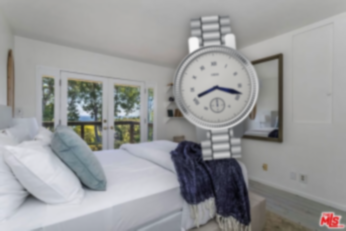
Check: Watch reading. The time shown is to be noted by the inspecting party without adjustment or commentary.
8:18
